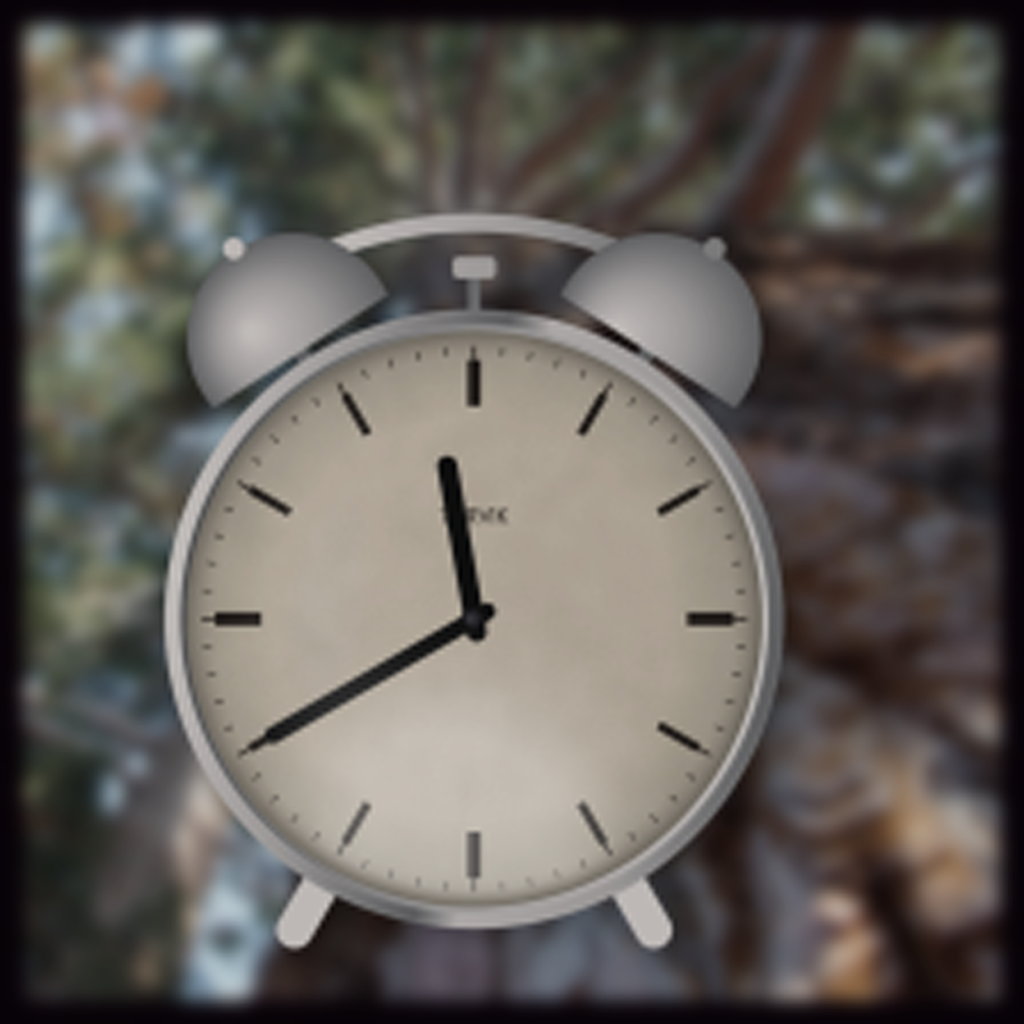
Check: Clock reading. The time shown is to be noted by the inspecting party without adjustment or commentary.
11:40
